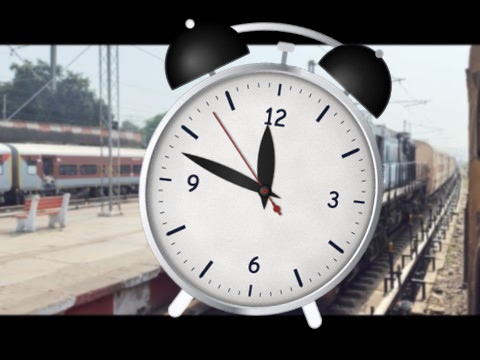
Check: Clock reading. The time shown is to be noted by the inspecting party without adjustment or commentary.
11:47:53
